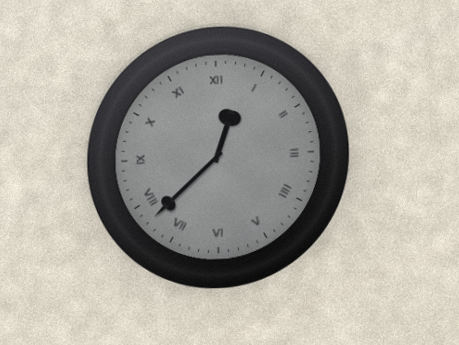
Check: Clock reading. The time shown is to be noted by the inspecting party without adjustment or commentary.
12:38
